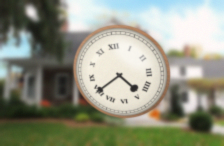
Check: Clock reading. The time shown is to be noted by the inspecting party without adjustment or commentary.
4:40
